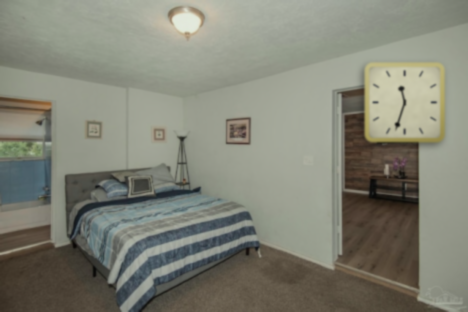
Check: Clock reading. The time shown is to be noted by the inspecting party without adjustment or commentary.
11:33
